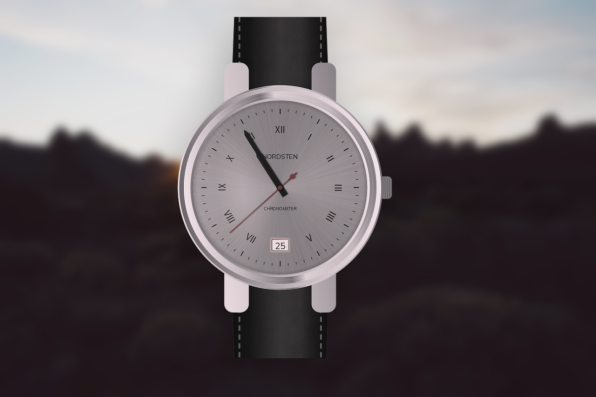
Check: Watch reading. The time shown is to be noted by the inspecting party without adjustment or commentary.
10:54:38
